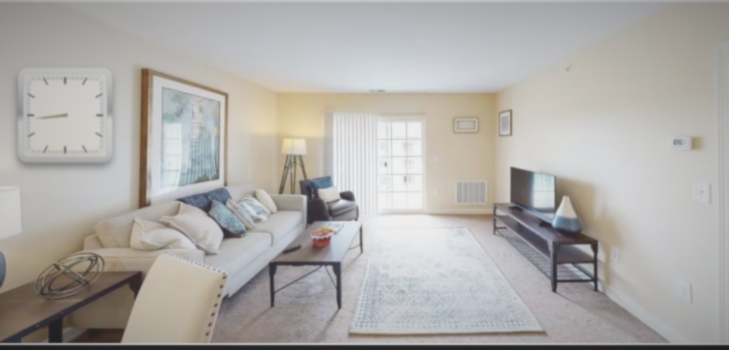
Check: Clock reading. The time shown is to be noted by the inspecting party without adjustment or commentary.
8:44
